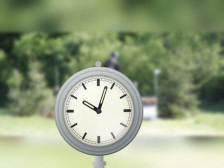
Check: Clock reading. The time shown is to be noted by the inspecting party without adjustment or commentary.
10:03
